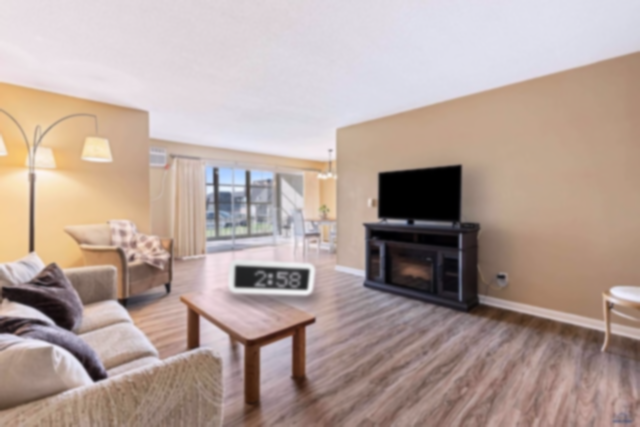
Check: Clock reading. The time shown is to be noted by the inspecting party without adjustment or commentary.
2:58
